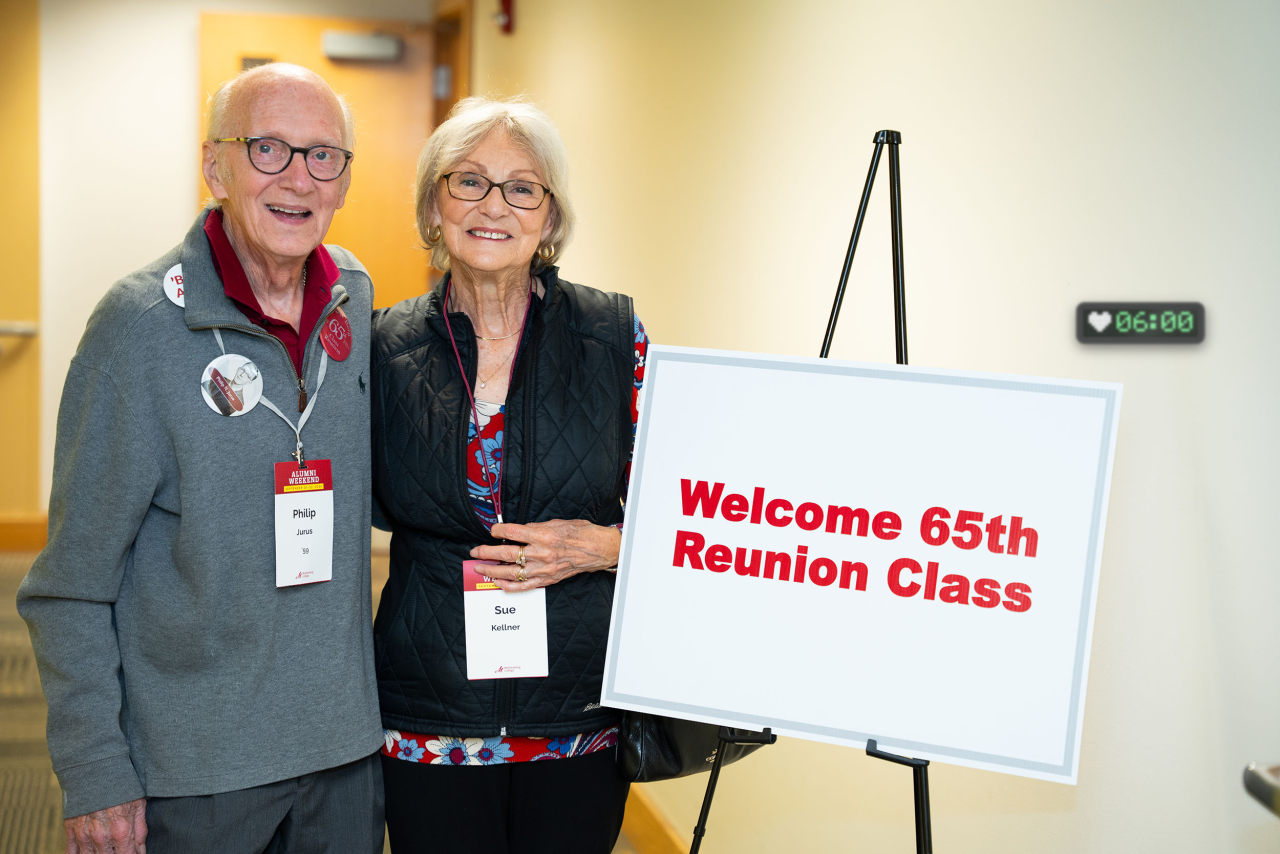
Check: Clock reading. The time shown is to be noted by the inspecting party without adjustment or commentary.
6:00
